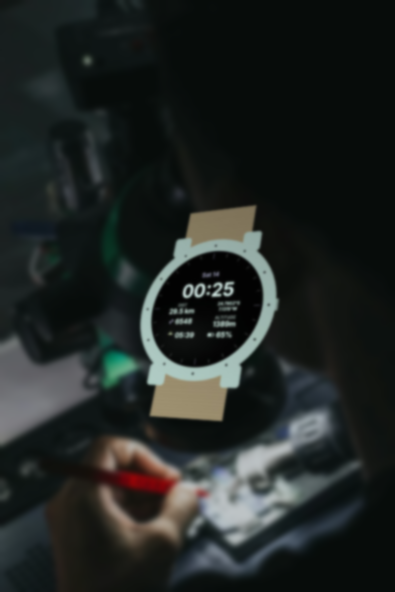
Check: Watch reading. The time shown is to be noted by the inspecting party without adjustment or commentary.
0:25
